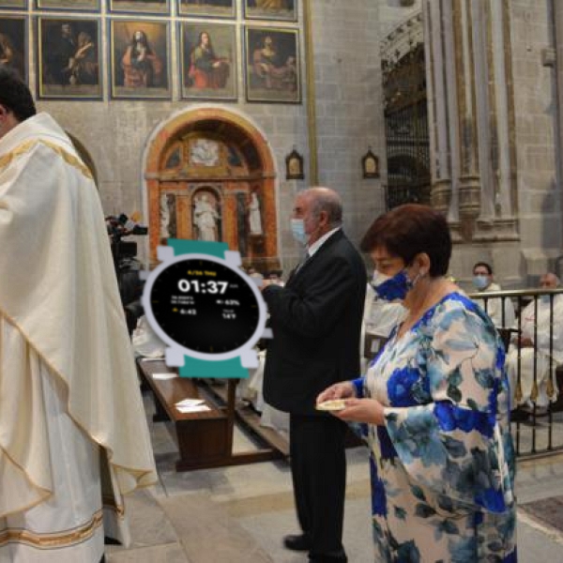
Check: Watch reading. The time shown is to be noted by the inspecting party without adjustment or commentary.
1:37
